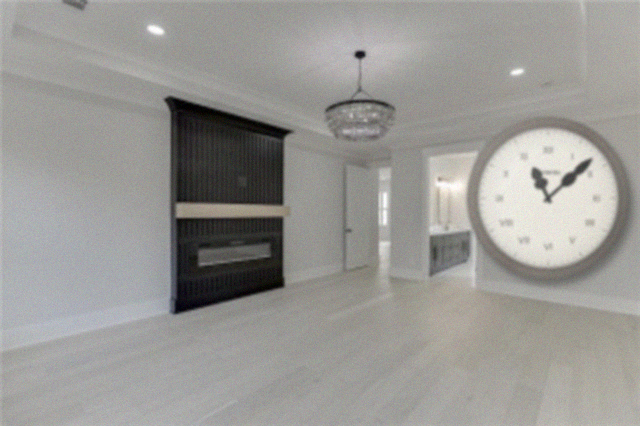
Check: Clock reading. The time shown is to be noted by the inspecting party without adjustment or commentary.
11:08
